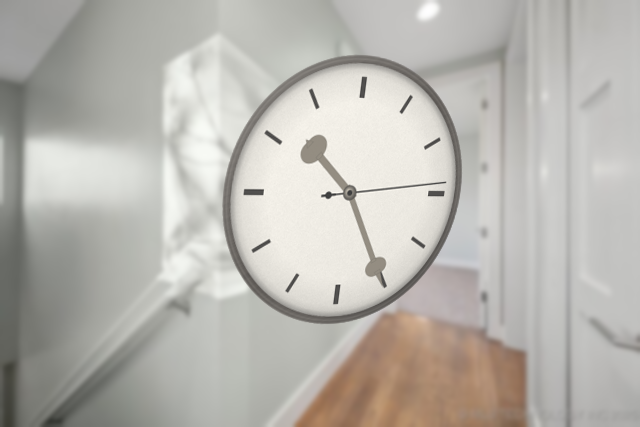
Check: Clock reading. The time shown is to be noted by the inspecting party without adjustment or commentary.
10:25:14
